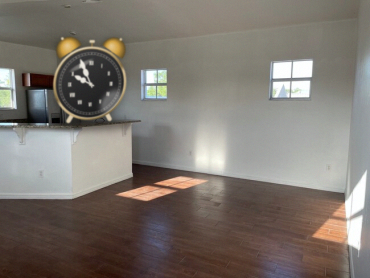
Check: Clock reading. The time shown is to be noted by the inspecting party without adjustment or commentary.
9:56
